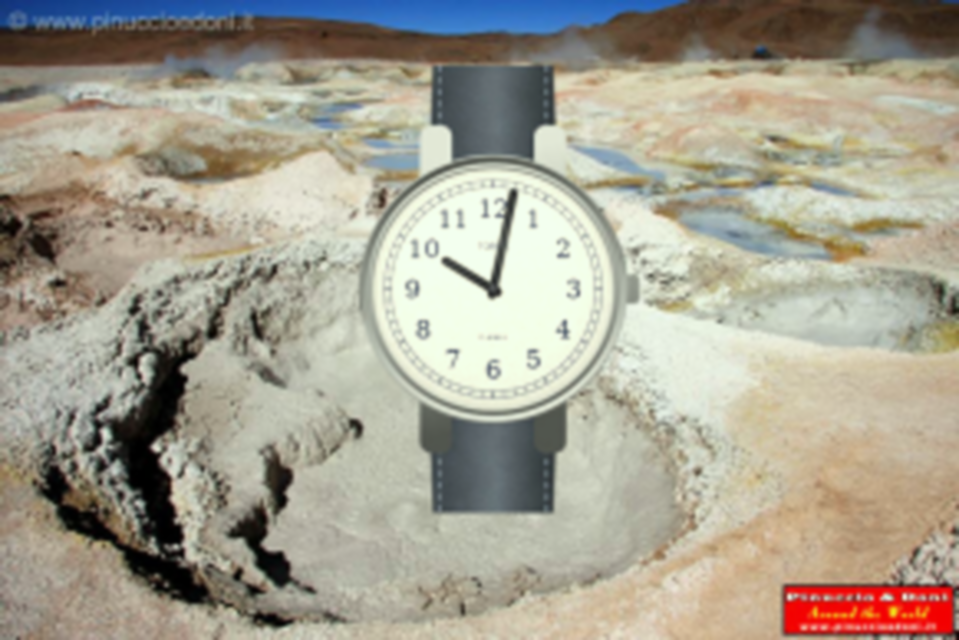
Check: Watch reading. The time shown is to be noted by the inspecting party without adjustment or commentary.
10:02
